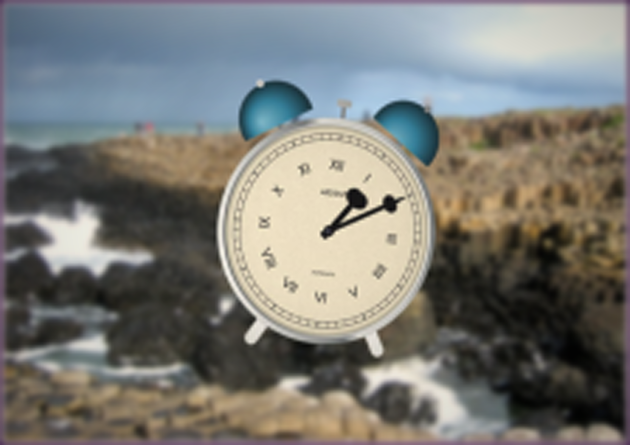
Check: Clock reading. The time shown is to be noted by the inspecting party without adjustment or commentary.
1:10
